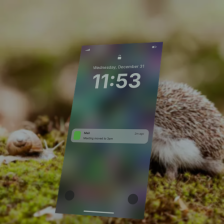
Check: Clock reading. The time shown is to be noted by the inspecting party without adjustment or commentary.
11:53
